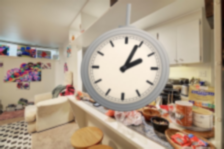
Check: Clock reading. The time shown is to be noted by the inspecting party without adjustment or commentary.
2:04
